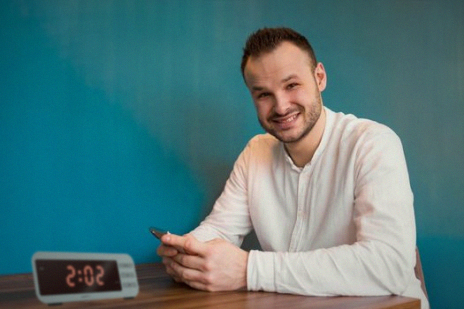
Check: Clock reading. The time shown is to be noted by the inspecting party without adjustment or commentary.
2:02
